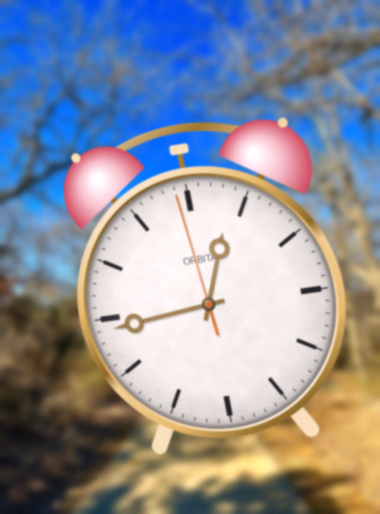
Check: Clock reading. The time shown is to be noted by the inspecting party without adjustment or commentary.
12:43:59
